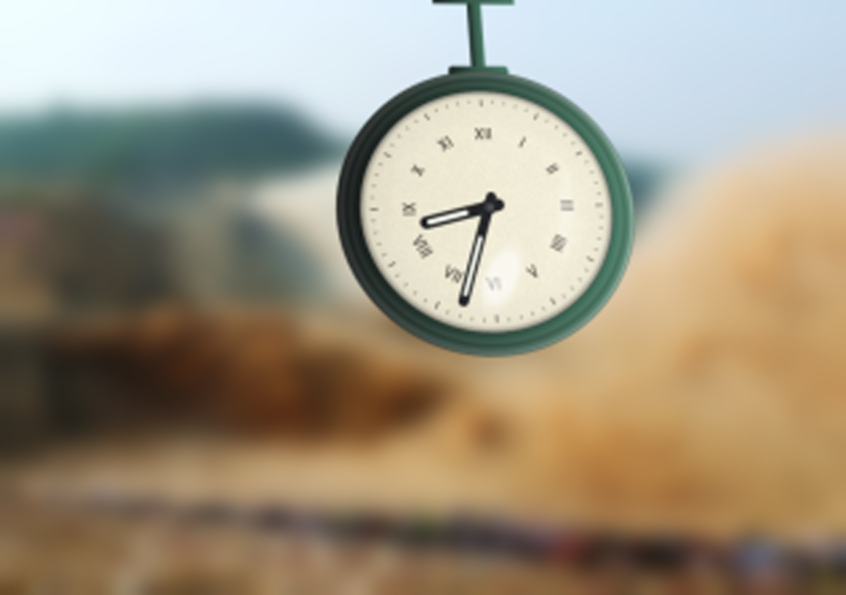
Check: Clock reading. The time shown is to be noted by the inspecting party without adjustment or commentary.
8:33
